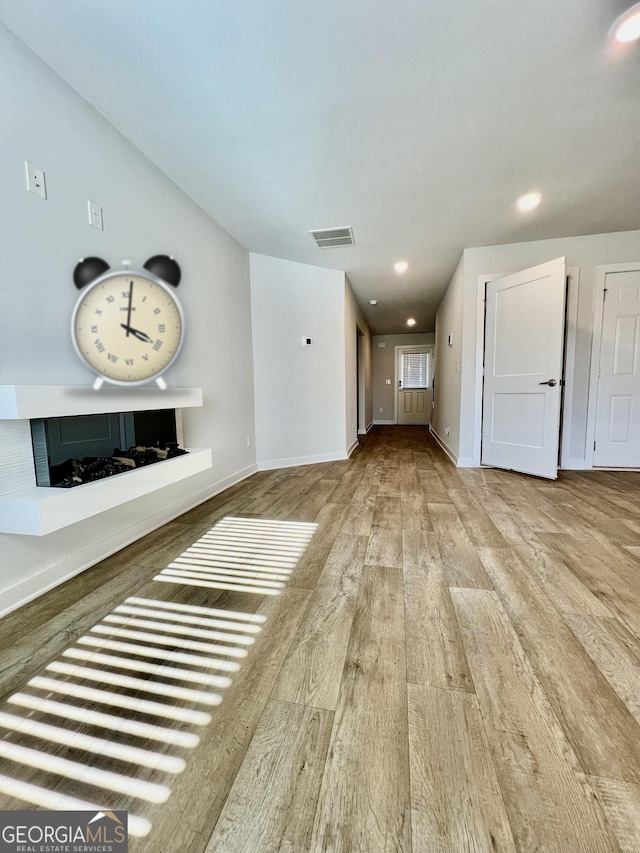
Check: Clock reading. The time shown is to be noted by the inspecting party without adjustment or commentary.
4:01
